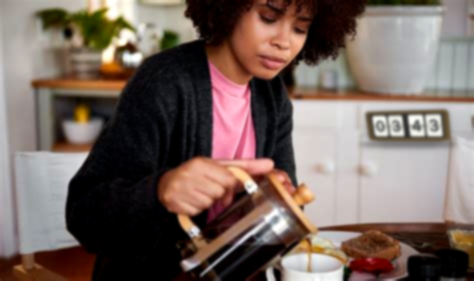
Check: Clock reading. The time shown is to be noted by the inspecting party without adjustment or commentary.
3:43
